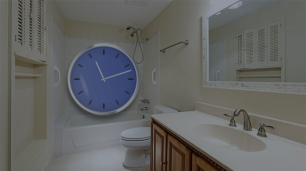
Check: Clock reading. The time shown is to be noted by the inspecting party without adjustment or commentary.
11:12
